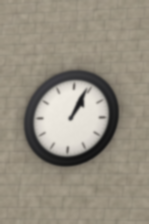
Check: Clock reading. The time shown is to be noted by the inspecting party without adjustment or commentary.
1:04
